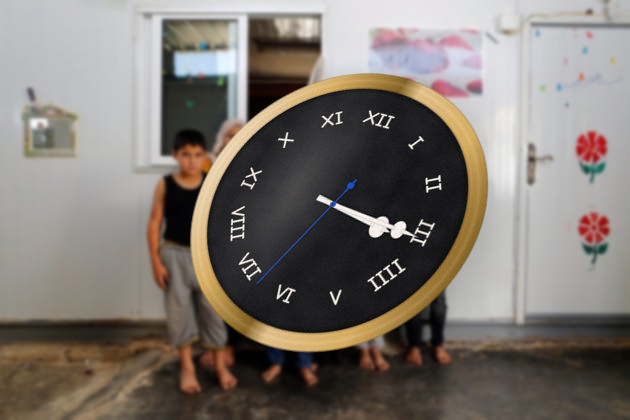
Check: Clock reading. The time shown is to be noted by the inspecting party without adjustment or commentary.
3:15:33
